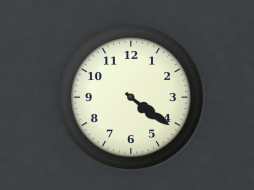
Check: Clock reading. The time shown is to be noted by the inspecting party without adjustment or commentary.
4:21
